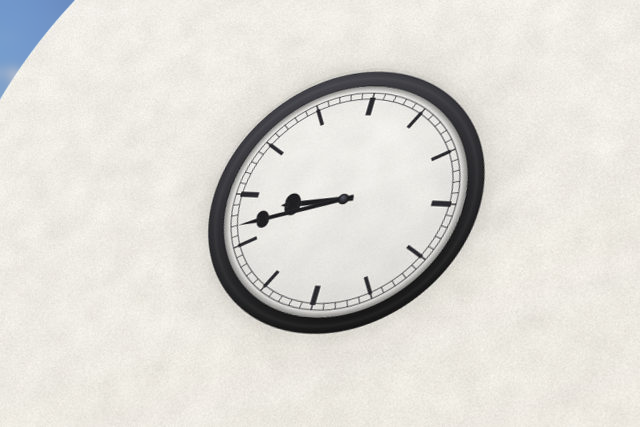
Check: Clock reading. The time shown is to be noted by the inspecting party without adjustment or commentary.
8:42
